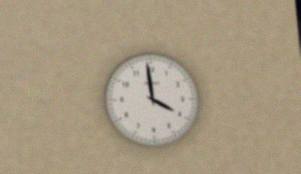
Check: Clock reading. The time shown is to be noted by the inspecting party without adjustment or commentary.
3:59
